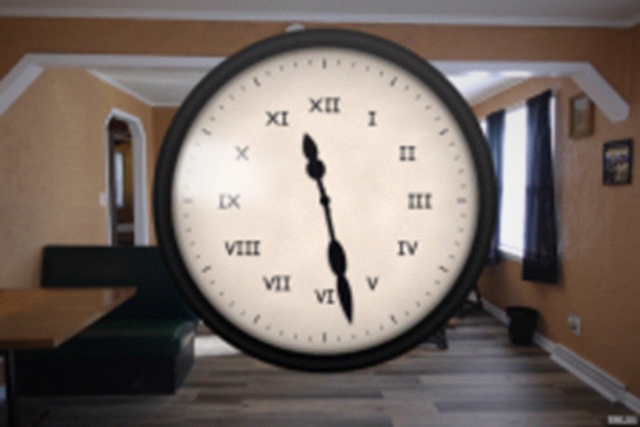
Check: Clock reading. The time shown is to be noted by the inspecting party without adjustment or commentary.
11:28
